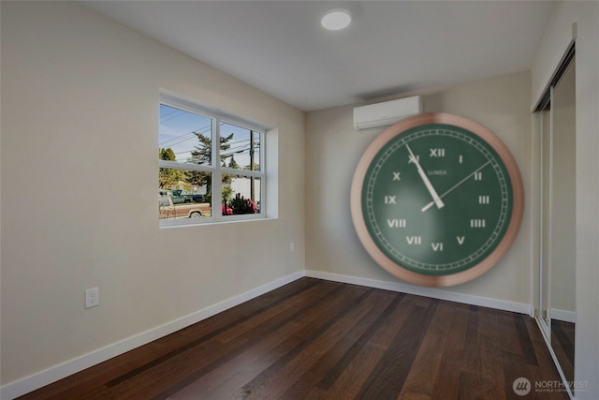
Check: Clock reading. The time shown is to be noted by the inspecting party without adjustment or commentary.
10:55:09
